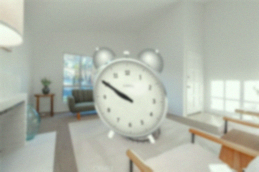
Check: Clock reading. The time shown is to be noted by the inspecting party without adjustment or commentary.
9:50
